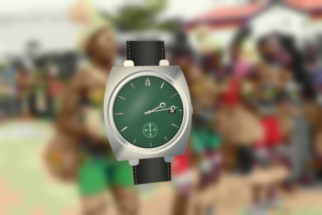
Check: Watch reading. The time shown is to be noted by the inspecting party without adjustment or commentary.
2:14
